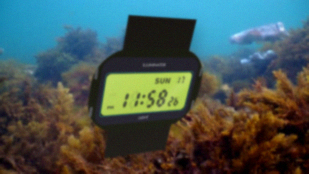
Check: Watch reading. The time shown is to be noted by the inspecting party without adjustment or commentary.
11:58
